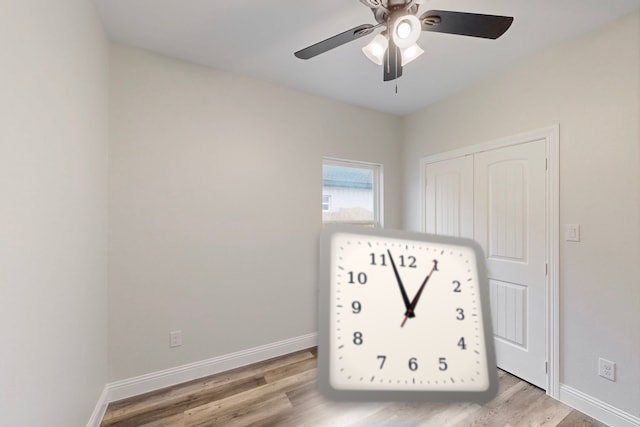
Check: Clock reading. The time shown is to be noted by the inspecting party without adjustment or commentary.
12:57:05
